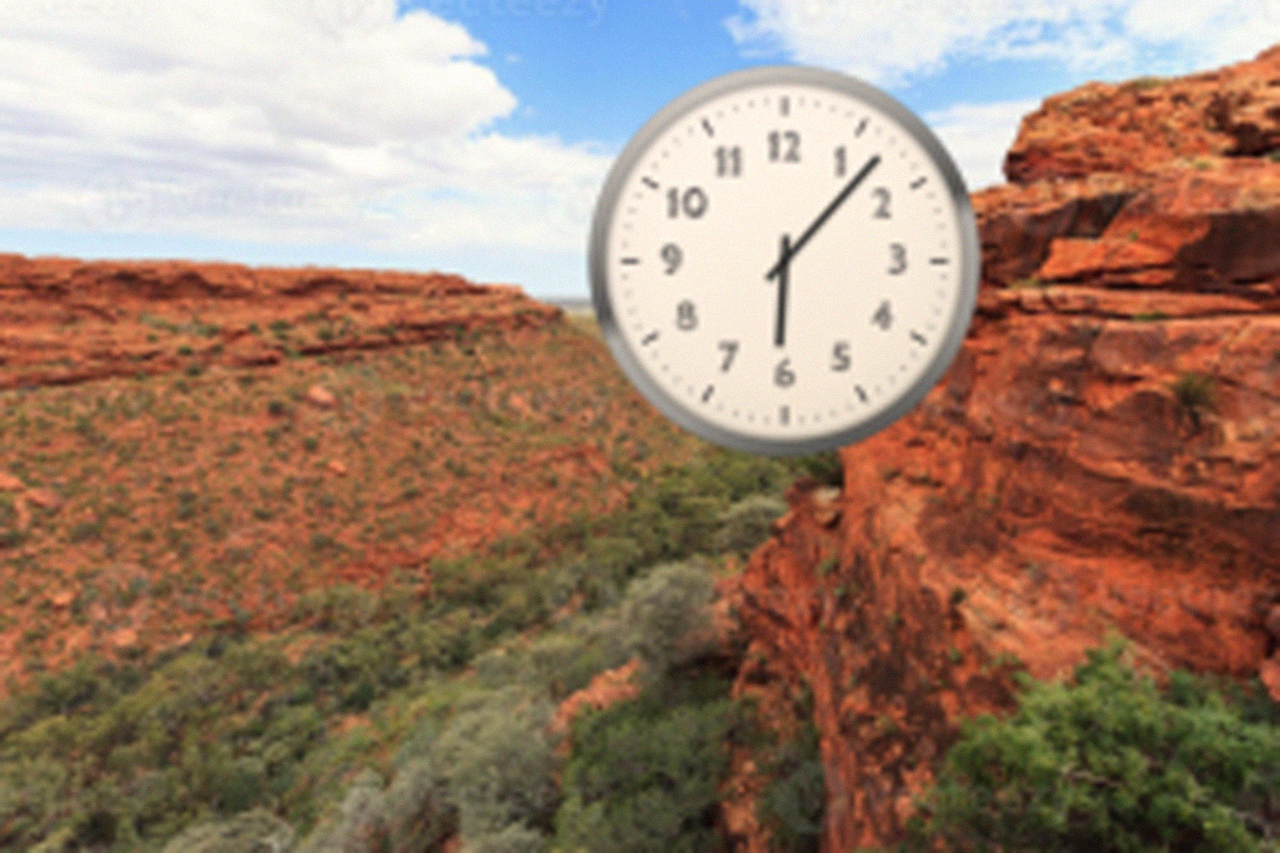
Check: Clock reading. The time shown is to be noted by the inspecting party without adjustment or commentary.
6:07
